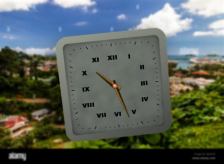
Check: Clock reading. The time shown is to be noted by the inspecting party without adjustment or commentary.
10:27
